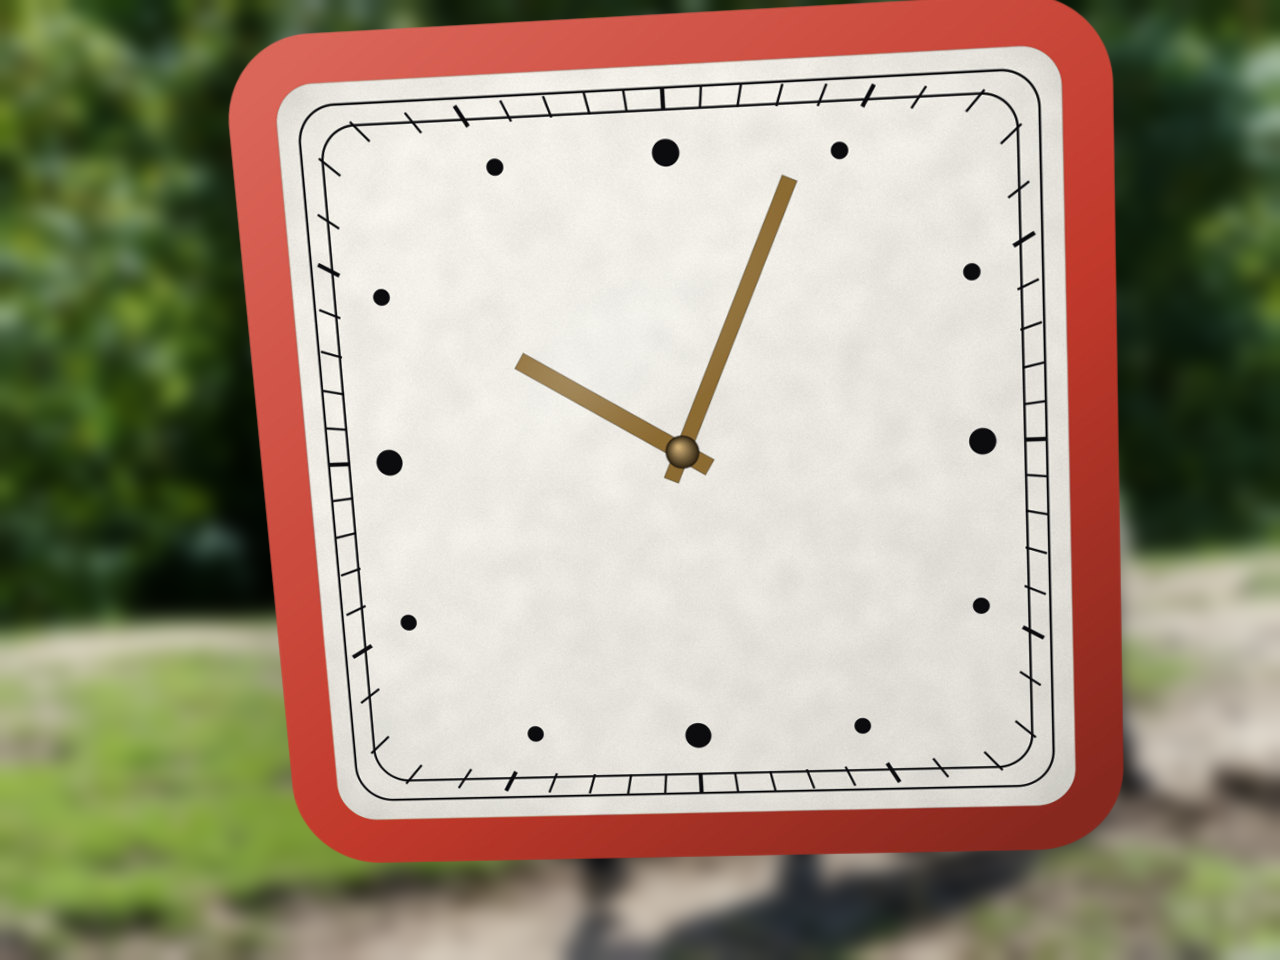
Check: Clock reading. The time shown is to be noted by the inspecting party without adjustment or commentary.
10:04
